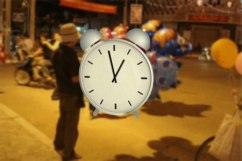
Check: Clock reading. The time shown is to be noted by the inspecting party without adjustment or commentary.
12:58
